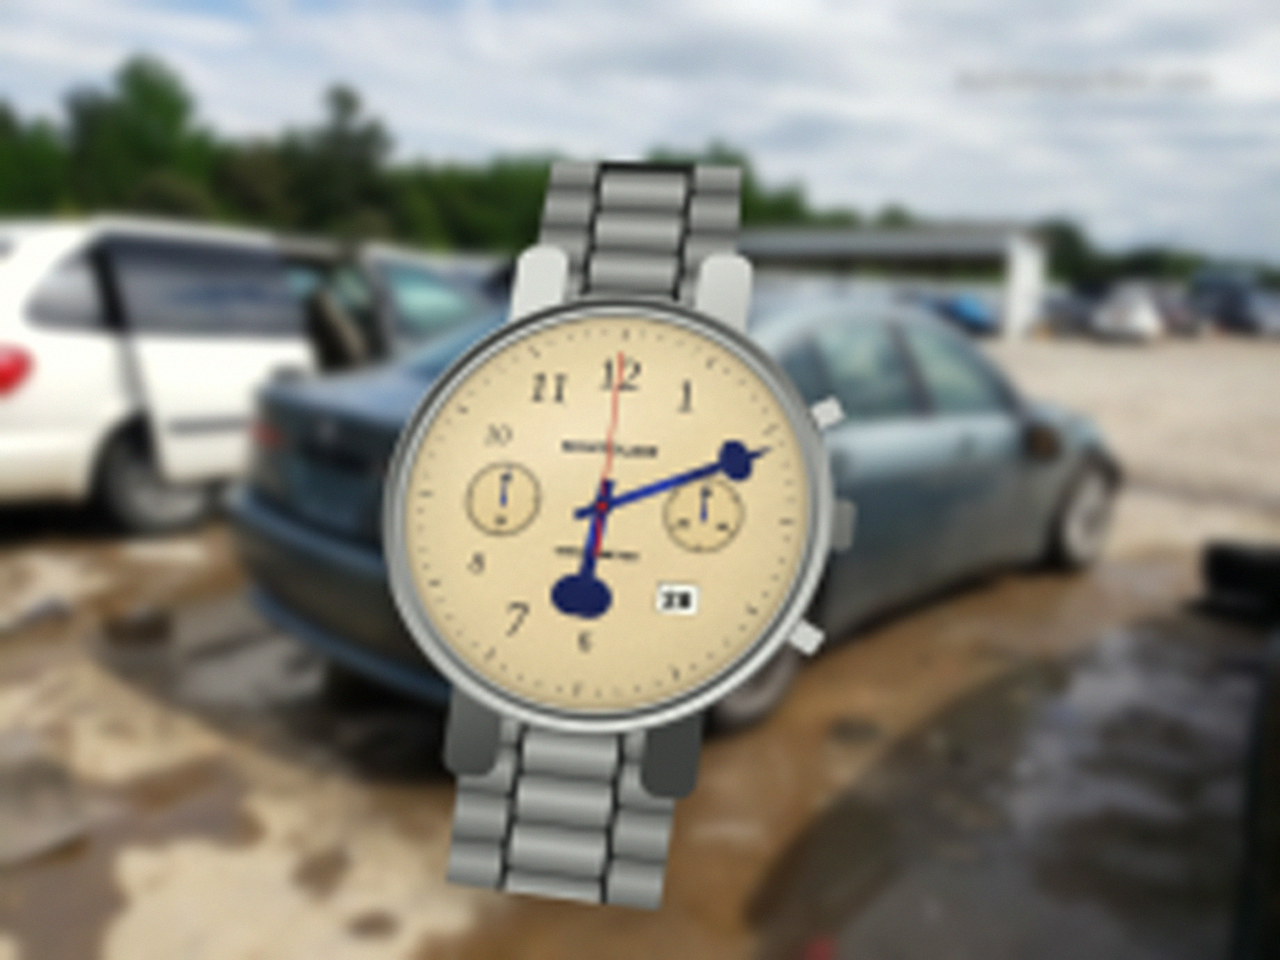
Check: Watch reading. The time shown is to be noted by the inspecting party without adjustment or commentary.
6:11
